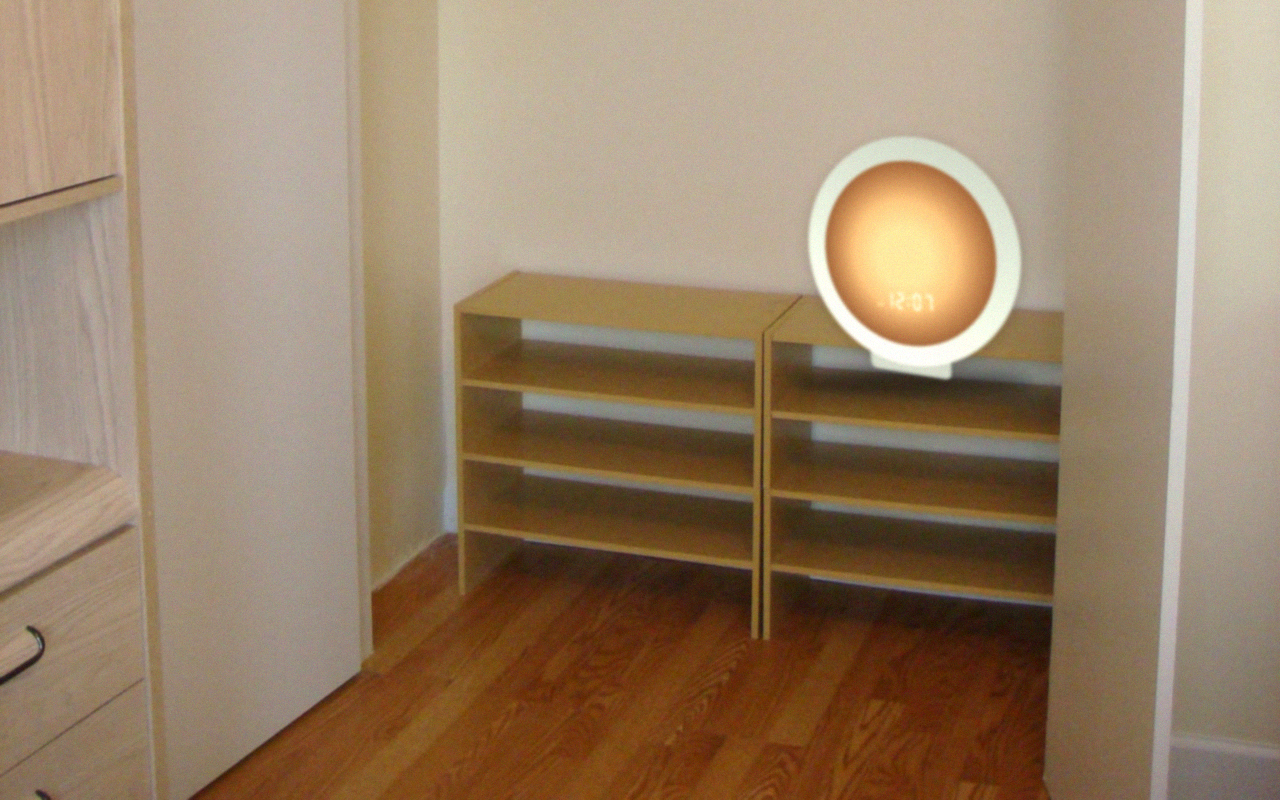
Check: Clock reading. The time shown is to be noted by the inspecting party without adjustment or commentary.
12:07
